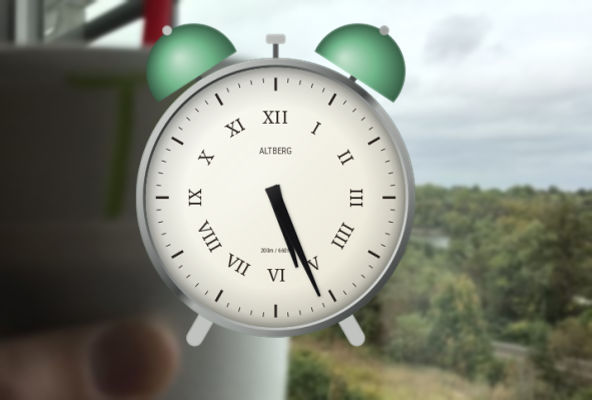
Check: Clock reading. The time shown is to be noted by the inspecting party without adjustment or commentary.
5:26
